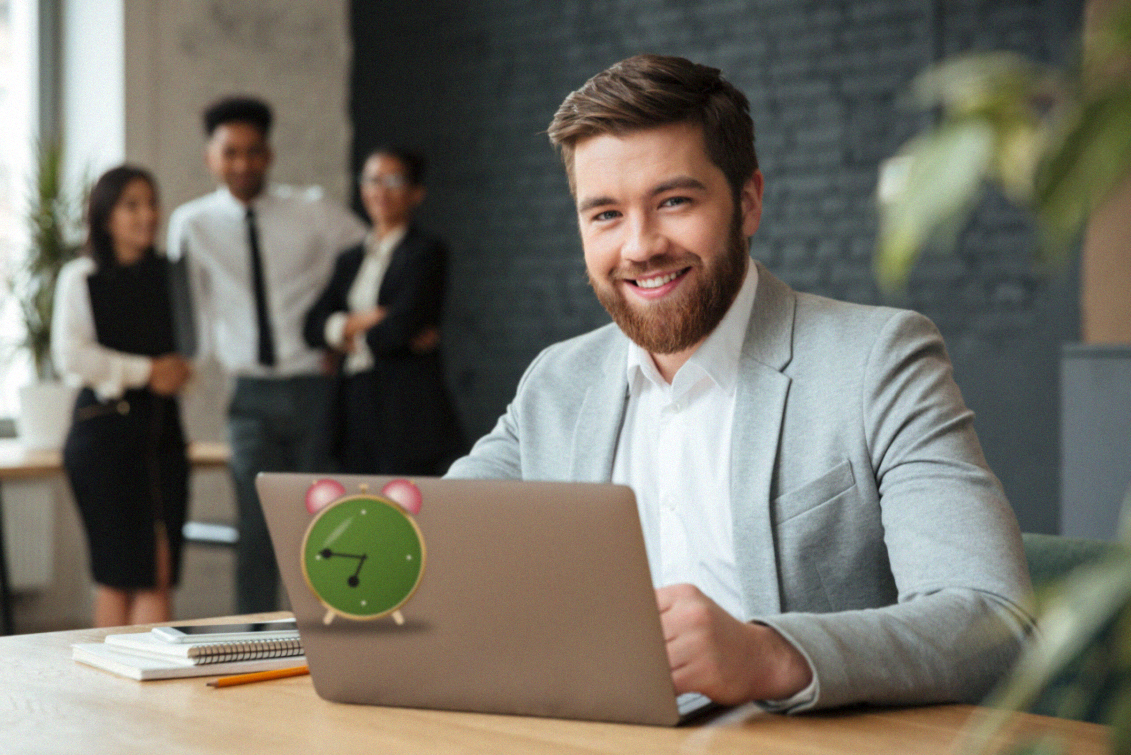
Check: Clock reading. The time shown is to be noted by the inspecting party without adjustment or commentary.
6:46
